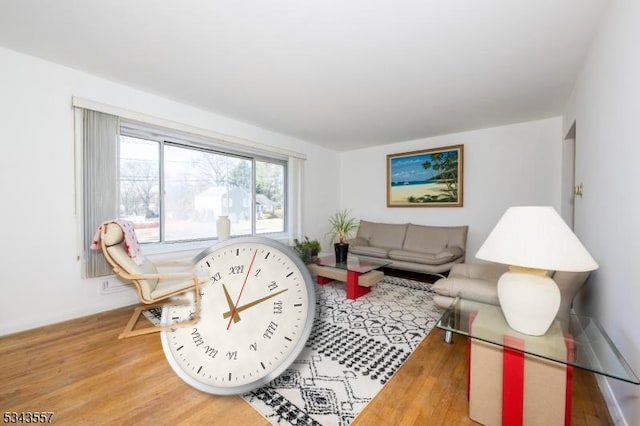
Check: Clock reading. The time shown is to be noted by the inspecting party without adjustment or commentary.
11:12:03
